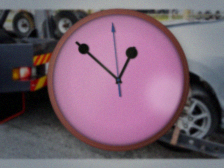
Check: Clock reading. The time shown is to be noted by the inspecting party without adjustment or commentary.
12:51:59
